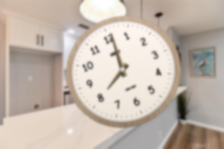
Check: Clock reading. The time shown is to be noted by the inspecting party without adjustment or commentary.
8:01
